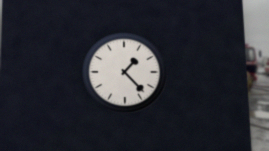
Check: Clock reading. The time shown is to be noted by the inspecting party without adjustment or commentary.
1:23
